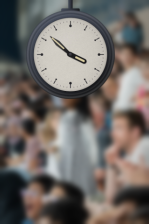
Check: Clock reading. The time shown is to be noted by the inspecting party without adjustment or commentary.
3:52
